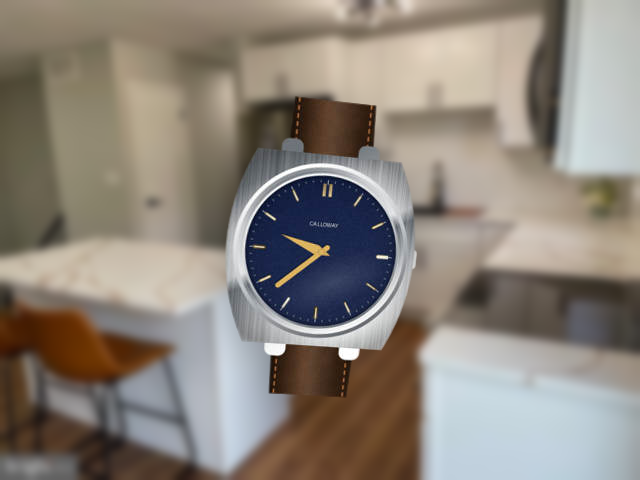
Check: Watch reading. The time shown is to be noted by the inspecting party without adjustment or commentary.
9:38
